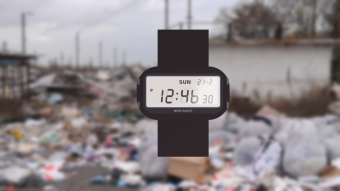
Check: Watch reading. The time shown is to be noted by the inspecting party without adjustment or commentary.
12:46:30
